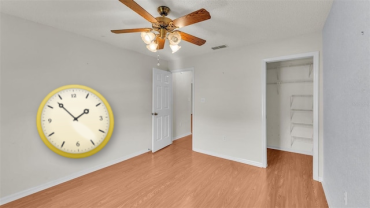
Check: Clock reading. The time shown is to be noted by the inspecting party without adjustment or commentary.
1:53
